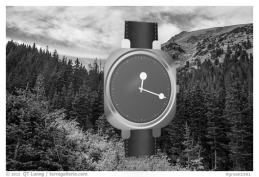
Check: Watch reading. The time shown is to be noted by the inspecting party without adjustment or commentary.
12:18
